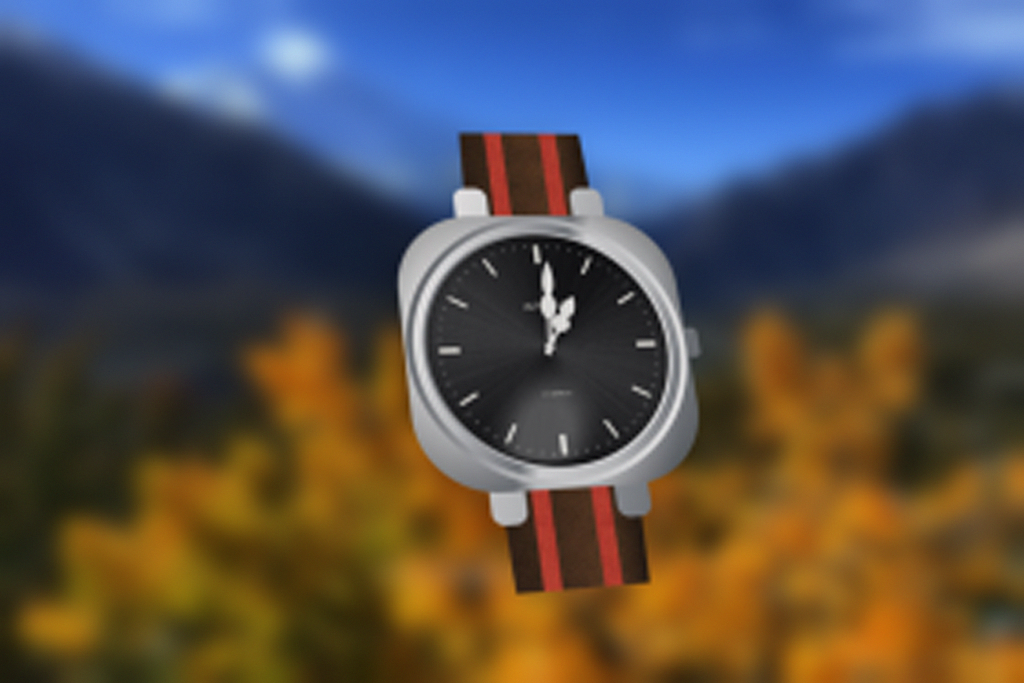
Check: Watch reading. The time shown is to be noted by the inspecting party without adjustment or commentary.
1:01
